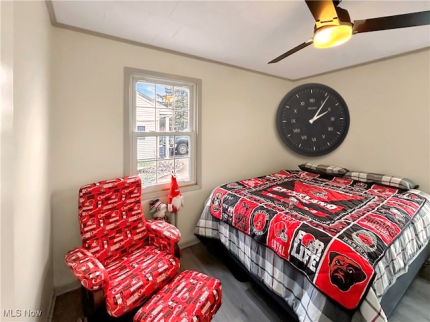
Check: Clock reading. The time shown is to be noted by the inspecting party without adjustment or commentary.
2:06
